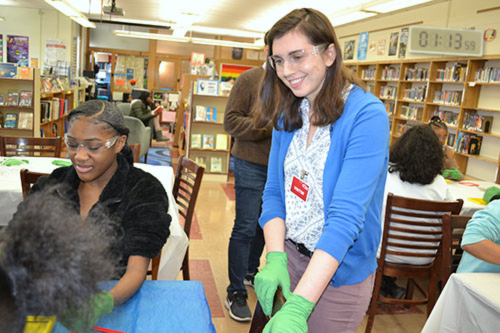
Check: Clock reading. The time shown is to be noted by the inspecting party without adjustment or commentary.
1:13
